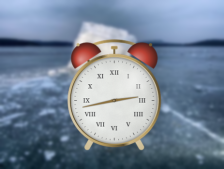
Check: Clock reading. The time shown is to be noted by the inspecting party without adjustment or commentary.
2:43
